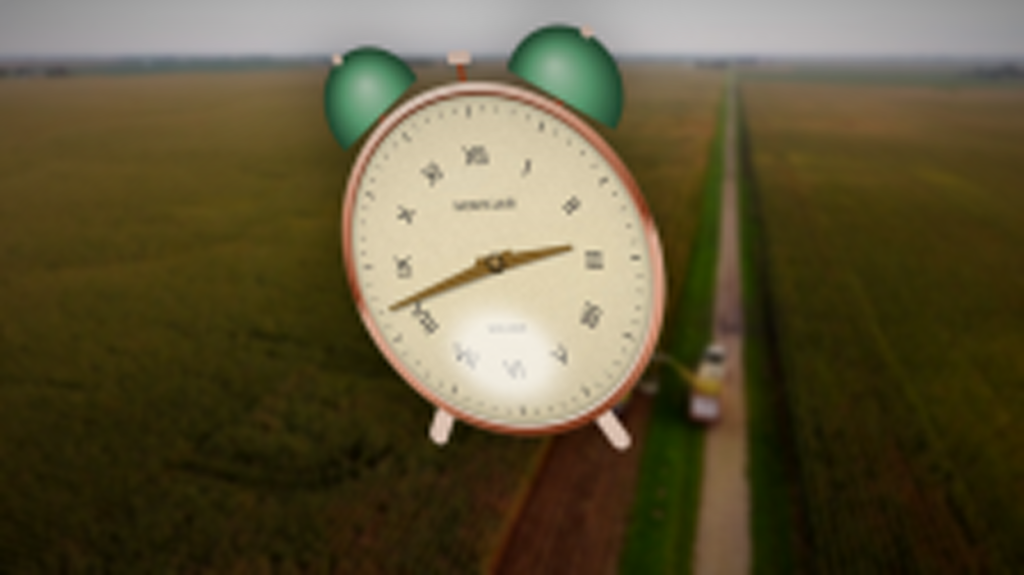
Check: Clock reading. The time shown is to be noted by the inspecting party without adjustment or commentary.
2:42
